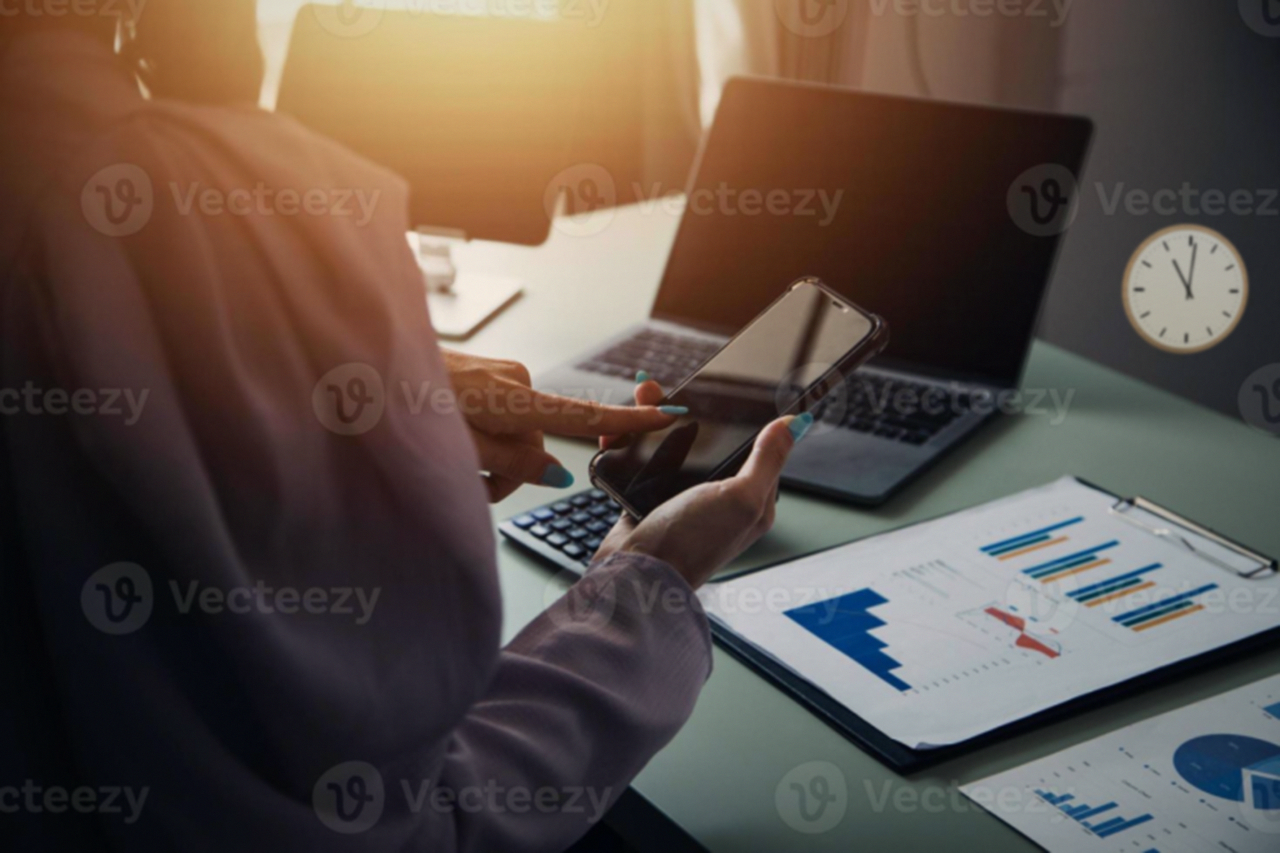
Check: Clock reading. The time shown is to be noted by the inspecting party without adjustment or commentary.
11:01
